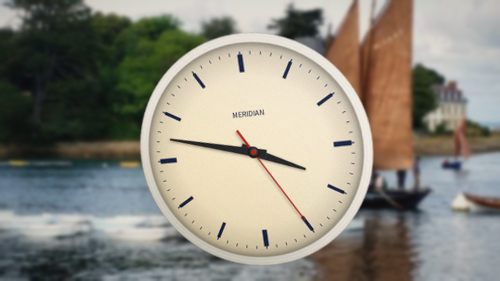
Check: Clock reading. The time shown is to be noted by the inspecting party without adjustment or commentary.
3:47:25
